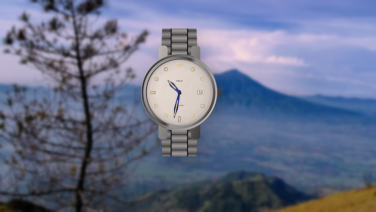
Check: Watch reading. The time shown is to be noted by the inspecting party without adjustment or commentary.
10:32
